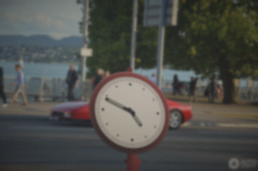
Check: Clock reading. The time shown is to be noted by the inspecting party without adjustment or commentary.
4:49
